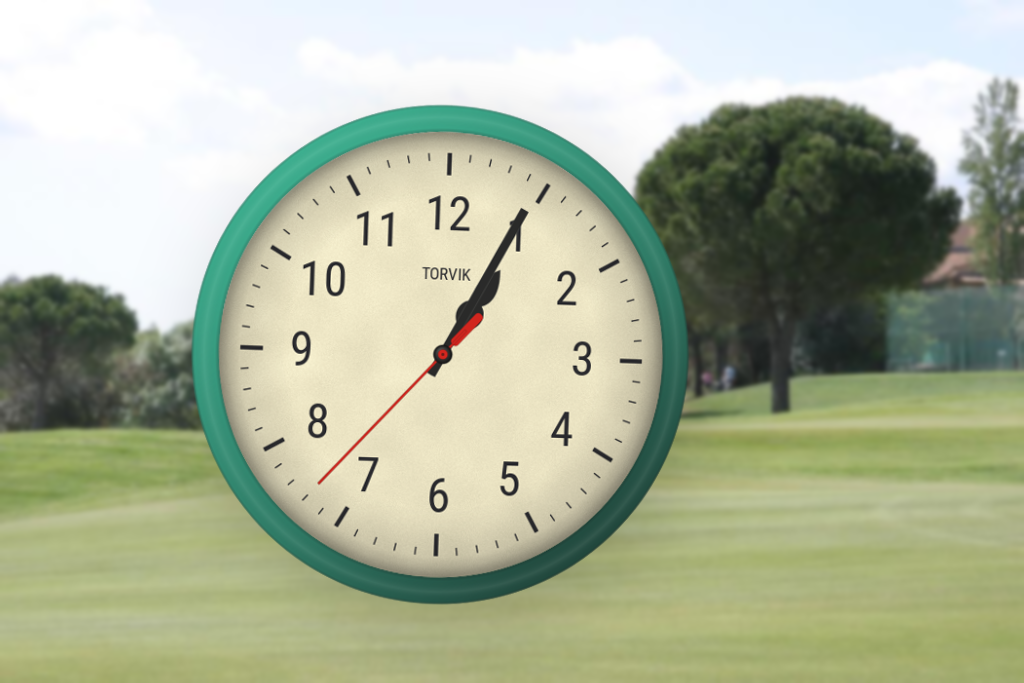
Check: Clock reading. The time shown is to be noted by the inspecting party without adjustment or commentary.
1:04:37
